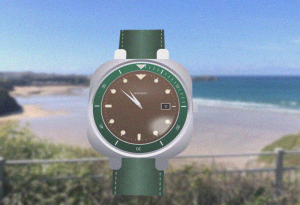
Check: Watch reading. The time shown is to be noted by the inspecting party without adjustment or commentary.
10:52
